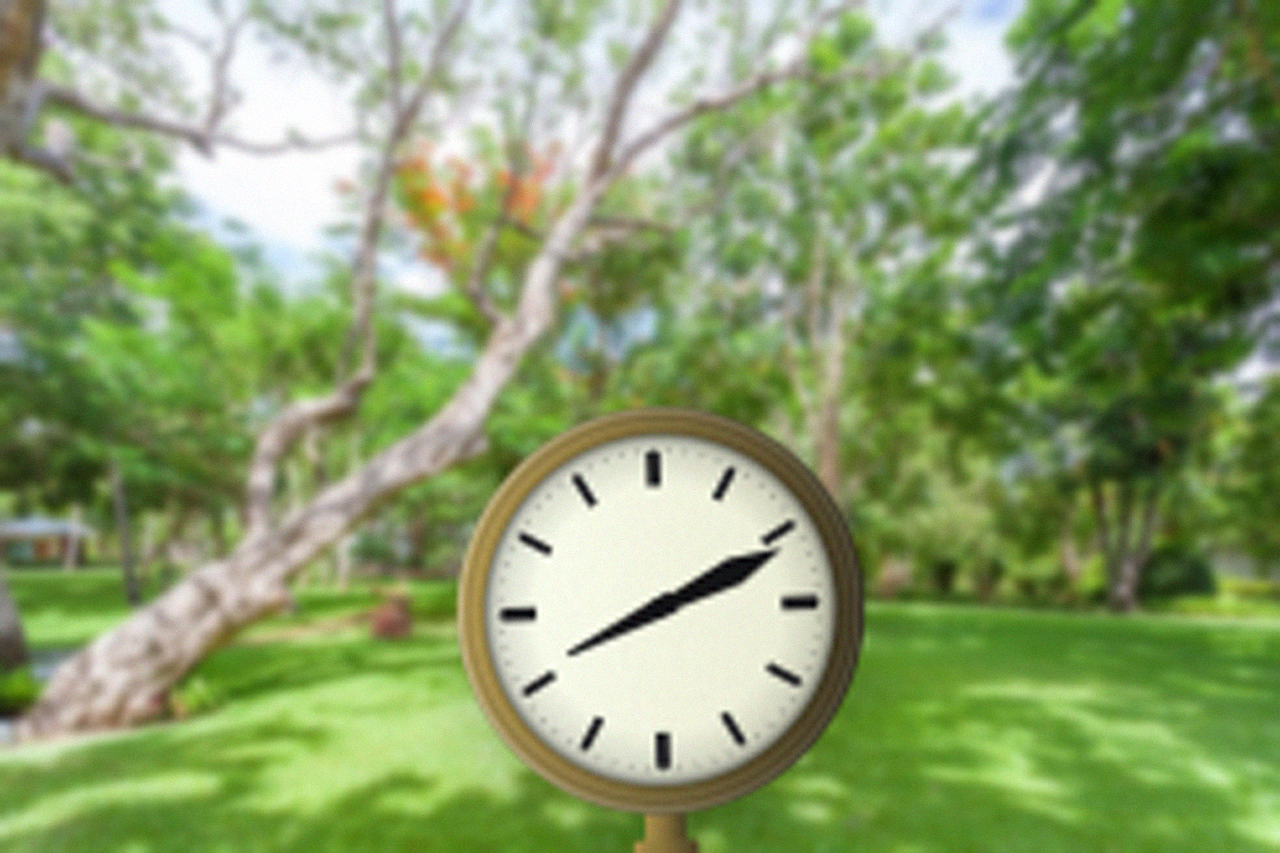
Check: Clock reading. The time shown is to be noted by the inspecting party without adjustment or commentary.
8:11
